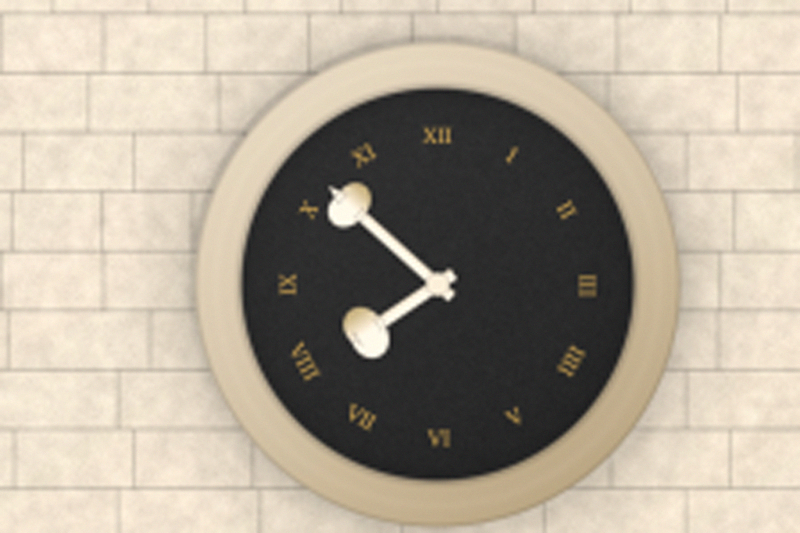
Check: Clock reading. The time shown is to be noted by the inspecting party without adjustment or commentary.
7:52
